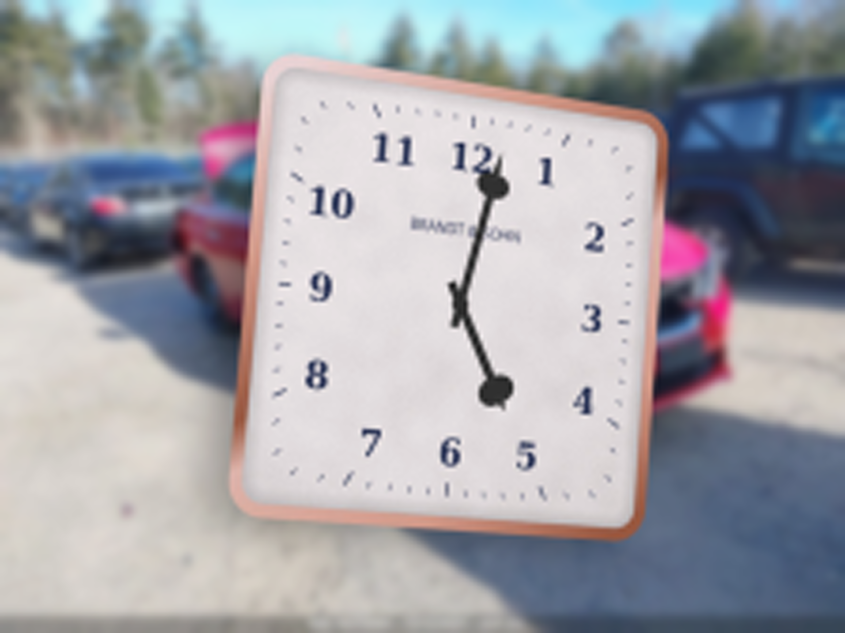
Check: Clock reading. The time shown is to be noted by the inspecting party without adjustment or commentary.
5:02
